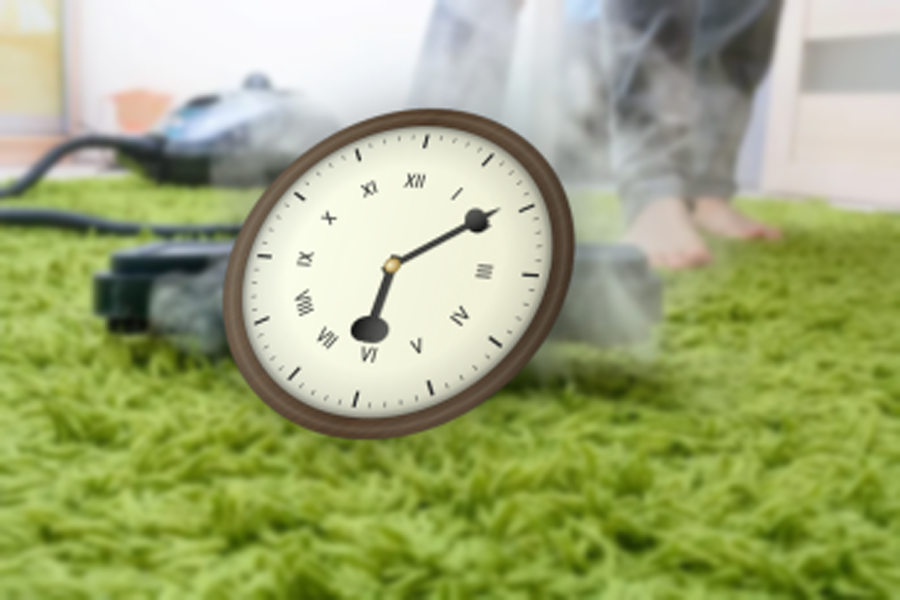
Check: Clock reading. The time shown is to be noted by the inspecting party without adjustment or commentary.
6:09
